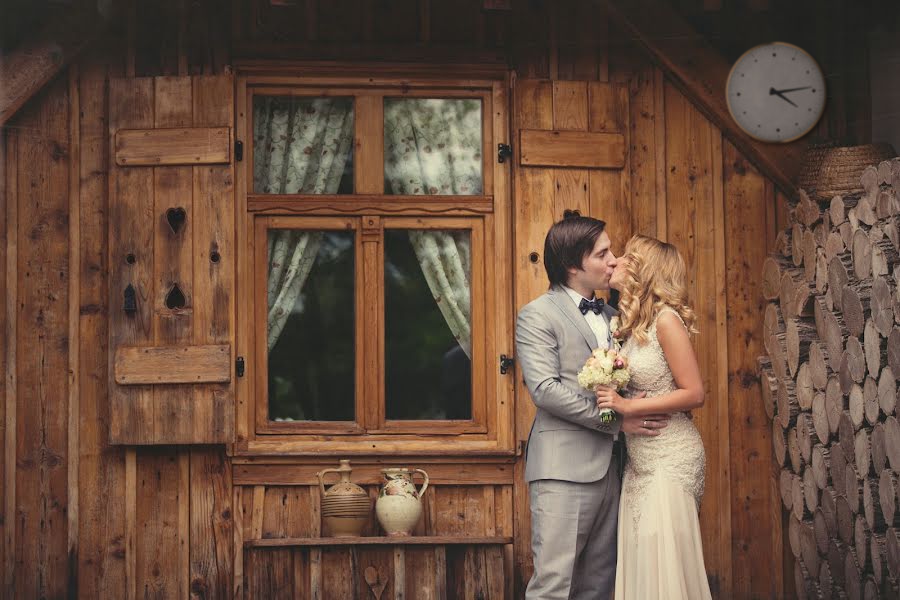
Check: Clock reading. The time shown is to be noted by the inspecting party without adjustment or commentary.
4:14
